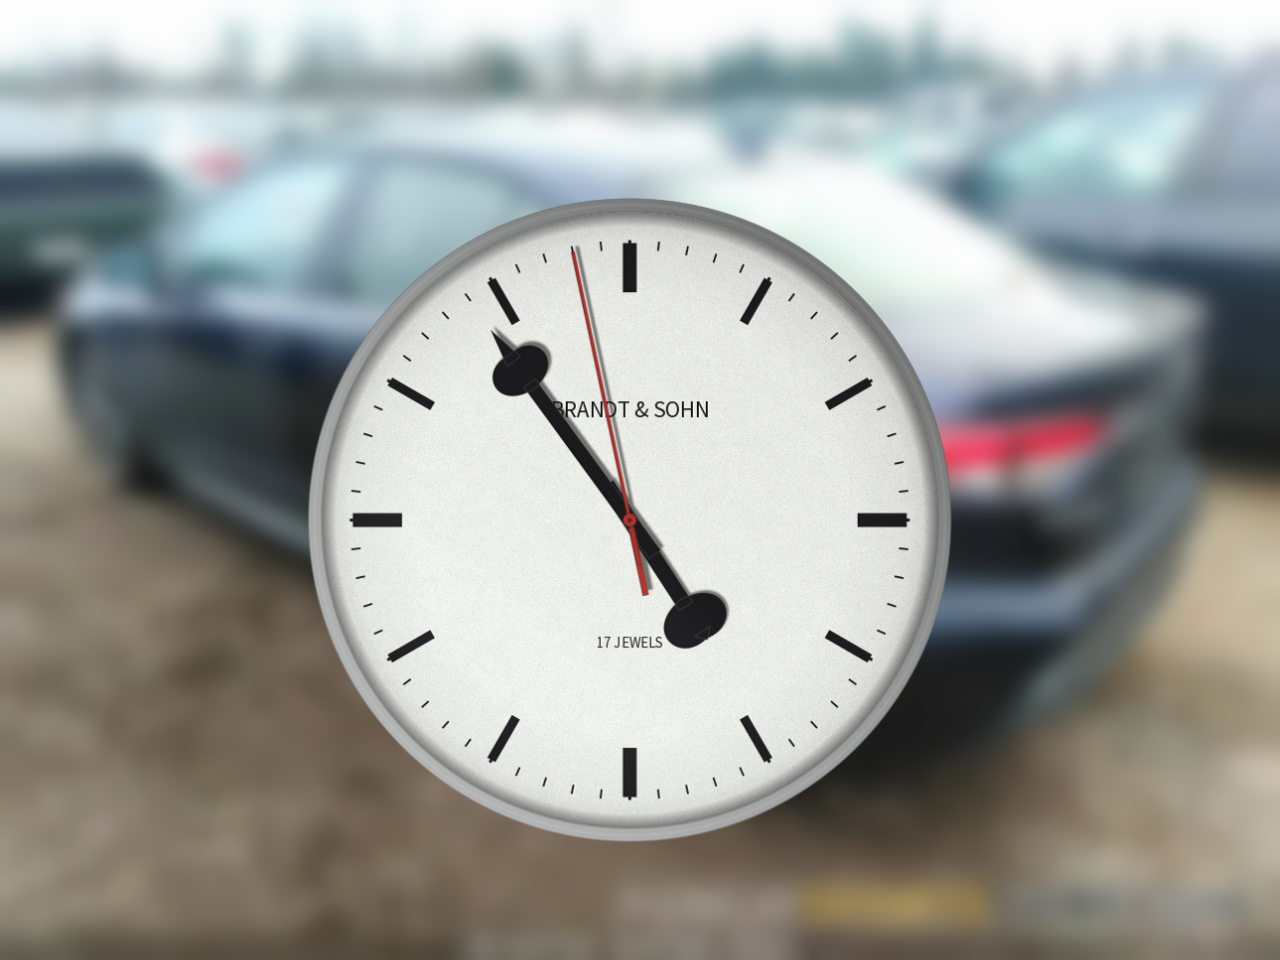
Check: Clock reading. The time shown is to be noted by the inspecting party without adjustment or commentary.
4:53:58
